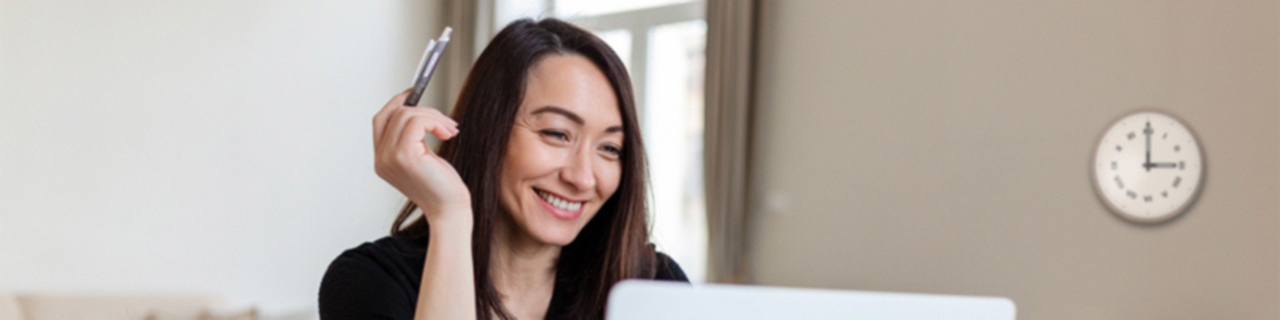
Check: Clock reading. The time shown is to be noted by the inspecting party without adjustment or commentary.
3:00
